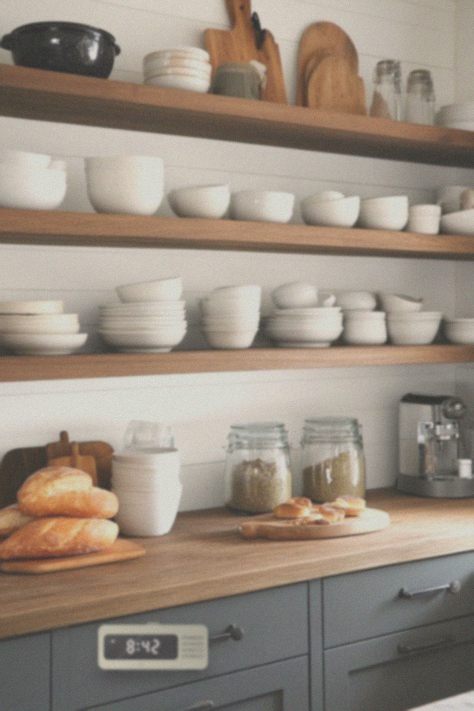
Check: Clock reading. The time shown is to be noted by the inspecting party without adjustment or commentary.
8:42
